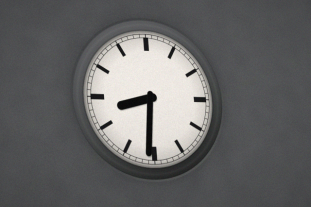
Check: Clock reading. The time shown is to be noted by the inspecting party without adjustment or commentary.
8:31
